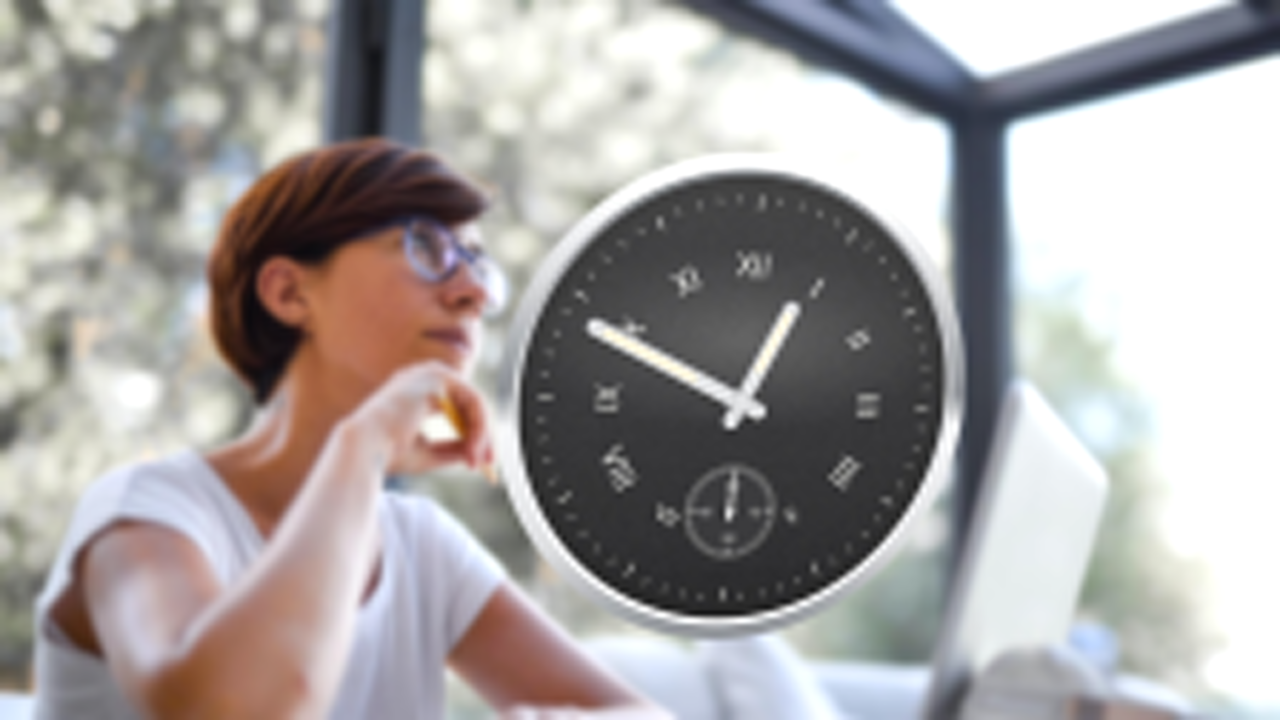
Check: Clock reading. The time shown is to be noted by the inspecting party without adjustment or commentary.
12:49
